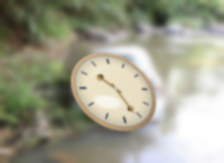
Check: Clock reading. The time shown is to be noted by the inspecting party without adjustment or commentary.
10:26
